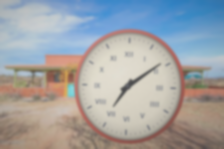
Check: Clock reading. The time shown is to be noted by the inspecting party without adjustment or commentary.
7:09
